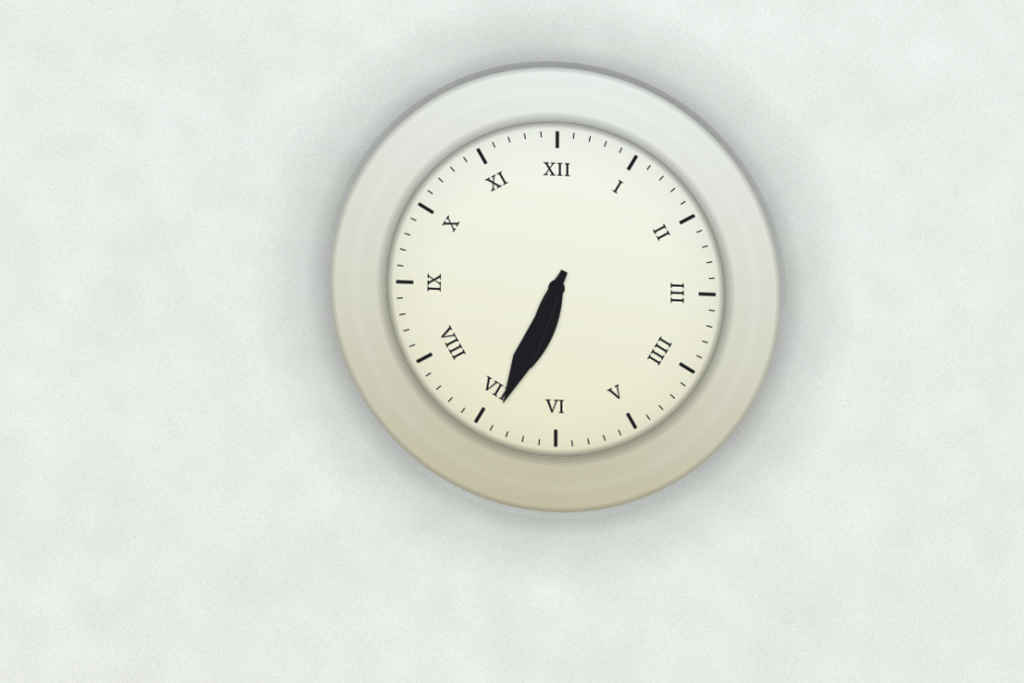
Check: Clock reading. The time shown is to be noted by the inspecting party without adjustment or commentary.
6:34
